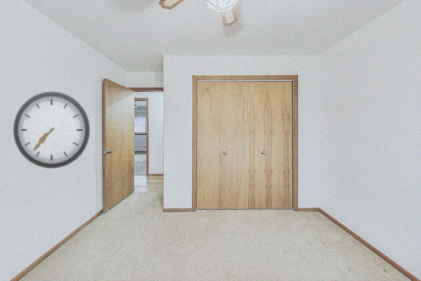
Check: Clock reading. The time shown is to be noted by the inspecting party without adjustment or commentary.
7:37
